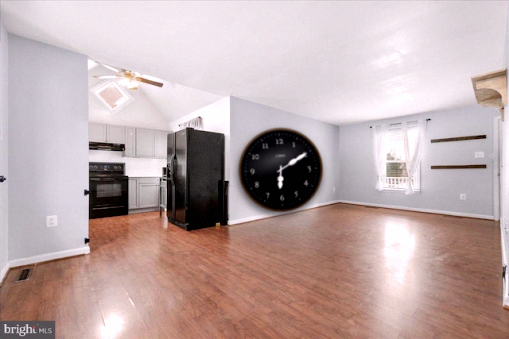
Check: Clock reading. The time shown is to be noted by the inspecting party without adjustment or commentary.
6:10
